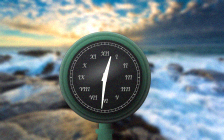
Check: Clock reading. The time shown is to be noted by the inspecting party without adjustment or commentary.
12:31
